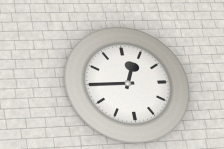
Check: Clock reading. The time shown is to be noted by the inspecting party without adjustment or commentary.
12:45
